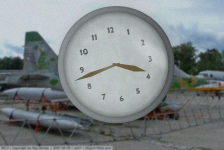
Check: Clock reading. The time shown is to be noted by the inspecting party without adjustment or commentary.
3:43
